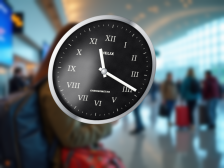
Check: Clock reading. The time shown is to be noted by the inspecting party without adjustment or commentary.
11:19
